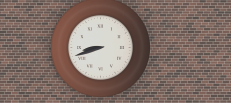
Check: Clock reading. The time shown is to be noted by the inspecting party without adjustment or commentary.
8:42
